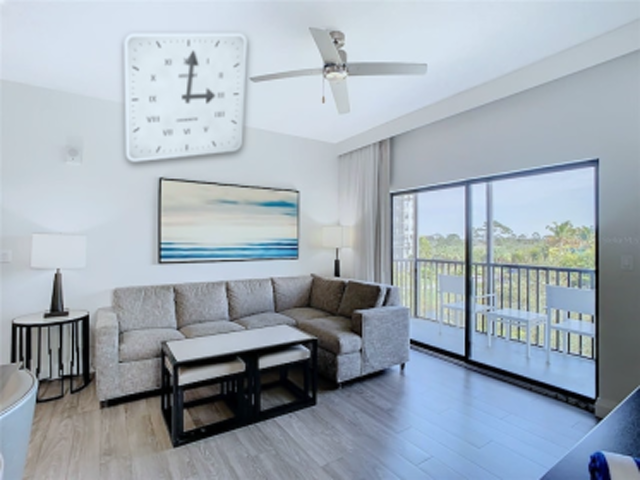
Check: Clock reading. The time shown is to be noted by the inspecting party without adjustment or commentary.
3:01
